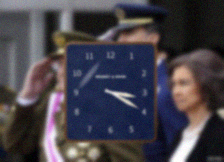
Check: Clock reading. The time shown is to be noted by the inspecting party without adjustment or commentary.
3:20
